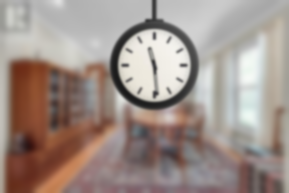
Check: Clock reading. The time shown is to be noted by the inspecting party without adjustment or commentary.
11:29
